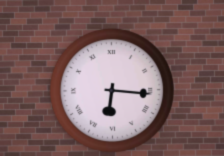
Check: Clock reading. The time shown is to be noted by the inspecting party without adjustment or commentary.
6:16
